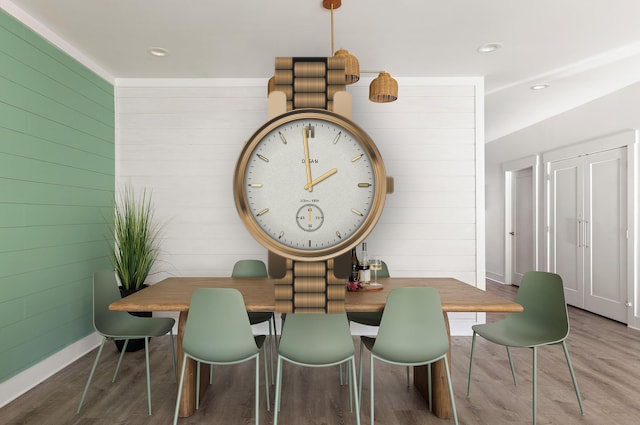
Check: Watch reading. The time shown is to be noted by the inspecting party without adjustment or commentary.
1:59
